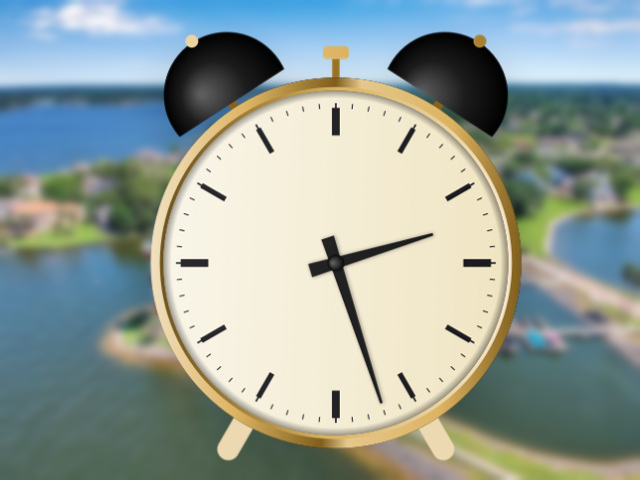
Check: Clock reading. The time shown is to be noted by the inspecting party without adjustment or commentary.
2:27
